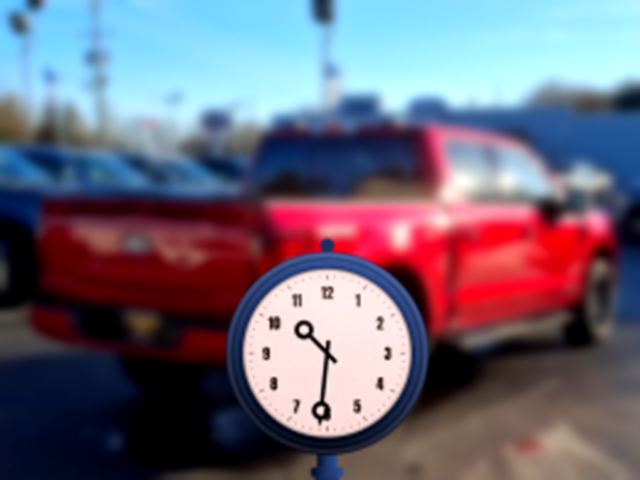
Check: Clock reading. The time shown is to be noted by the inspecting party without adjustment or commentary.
10:31
